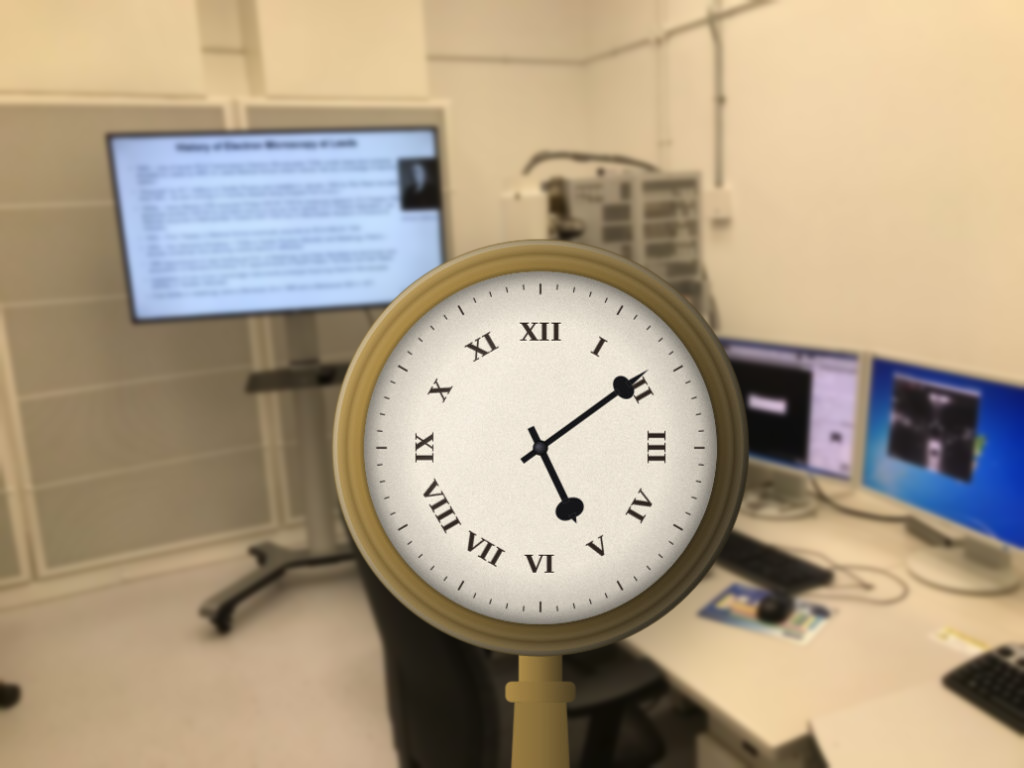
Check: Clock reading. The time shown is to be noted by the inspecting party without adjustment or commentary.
5:09
